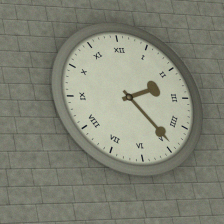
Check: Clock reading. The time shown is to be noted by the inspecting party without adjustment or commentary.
2:24
